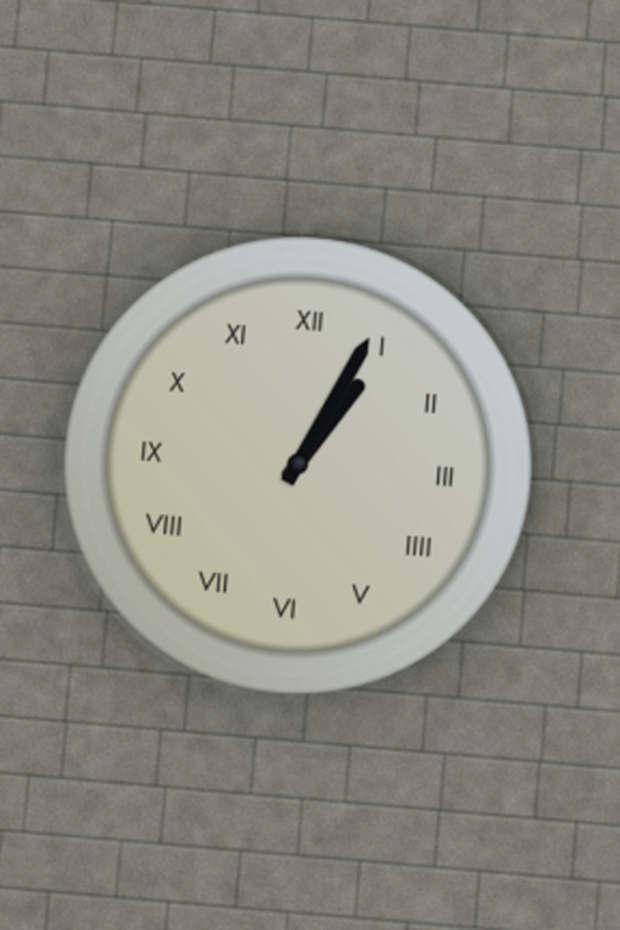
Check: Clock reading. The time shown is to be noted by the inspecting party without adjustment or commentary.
1:04
